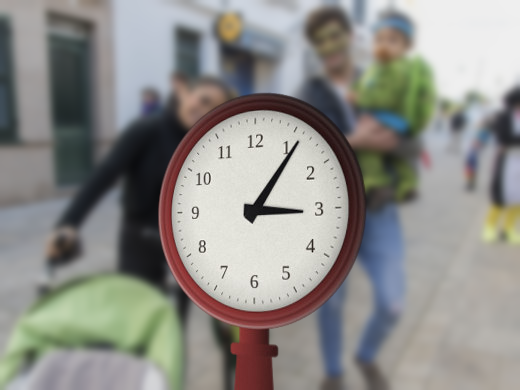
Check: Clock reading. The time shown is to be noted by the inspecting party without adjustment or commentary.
3:06
